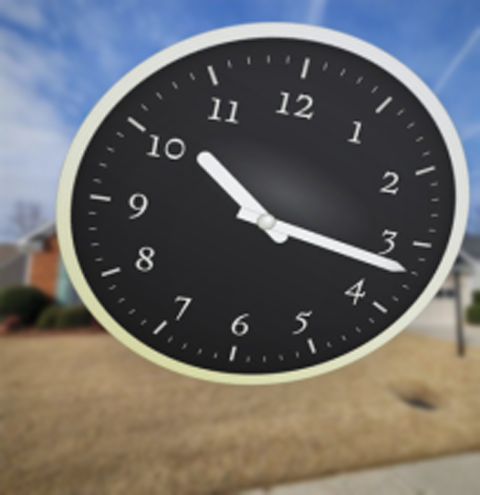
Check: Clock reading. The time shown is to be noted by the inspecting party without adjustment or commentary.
10:17
